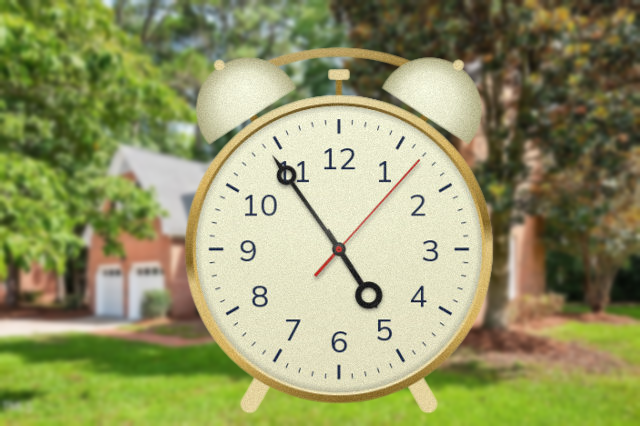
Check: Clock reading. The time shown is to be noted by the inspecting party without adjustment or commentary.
4:54:07
